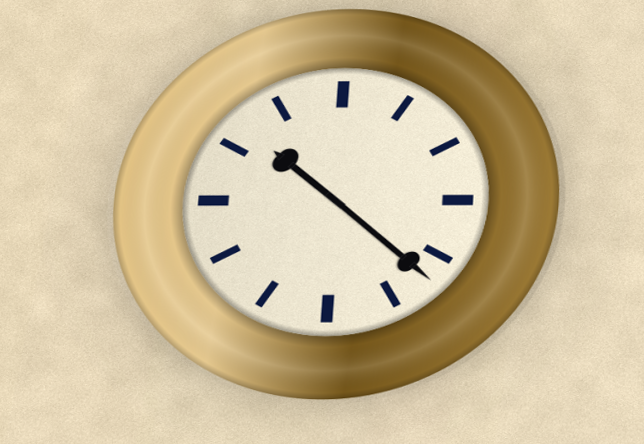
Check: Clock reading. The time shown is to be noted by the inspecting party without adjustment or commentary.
10:22
